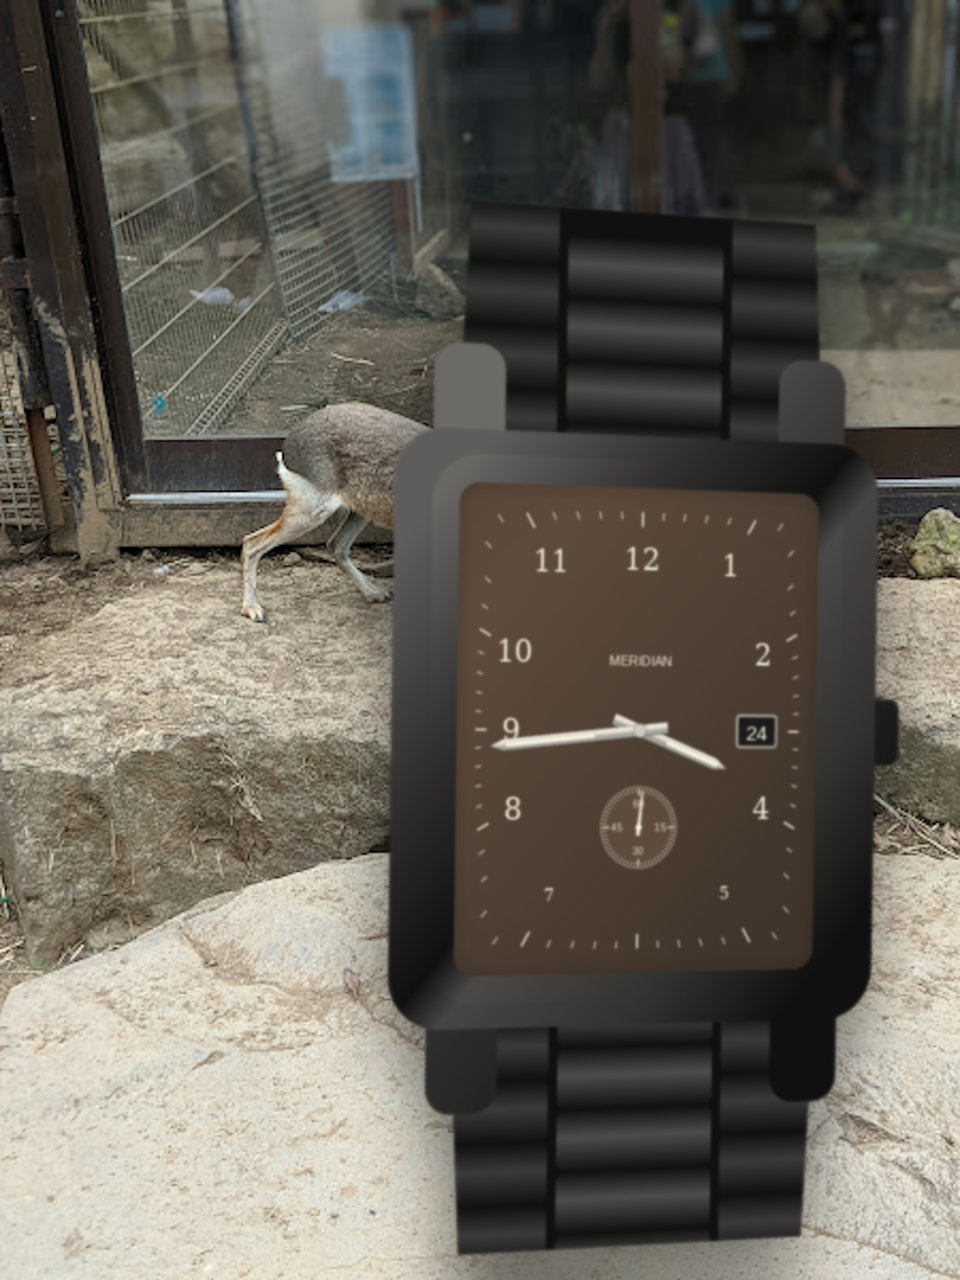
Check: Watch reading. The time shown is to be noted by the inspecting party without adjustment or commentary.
3:44:01
